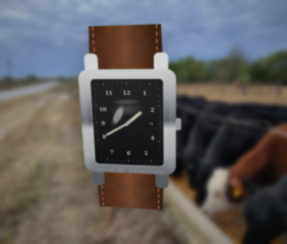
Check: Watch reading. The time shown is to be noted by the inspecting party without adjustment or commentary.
1:40
